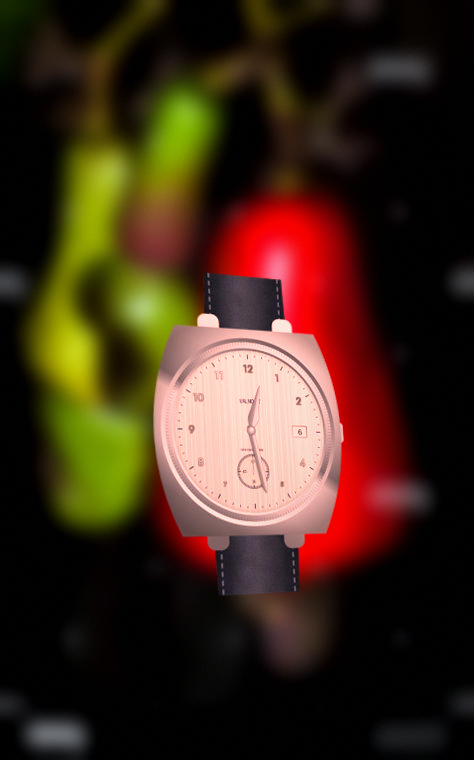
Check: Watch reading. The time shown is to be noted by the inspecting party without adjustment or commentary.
12:28
